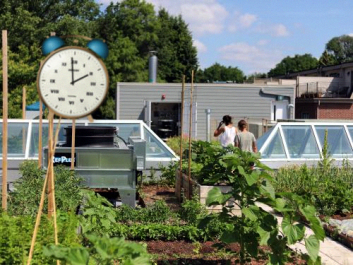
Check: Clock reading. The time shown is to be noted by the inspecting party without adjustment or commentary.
1:59
